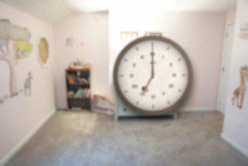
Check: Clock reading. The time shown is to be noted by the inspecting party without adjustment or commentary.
7:00
